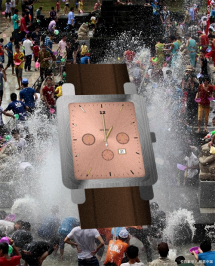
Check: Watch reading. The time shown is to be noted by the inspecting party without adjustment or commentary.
1:00
